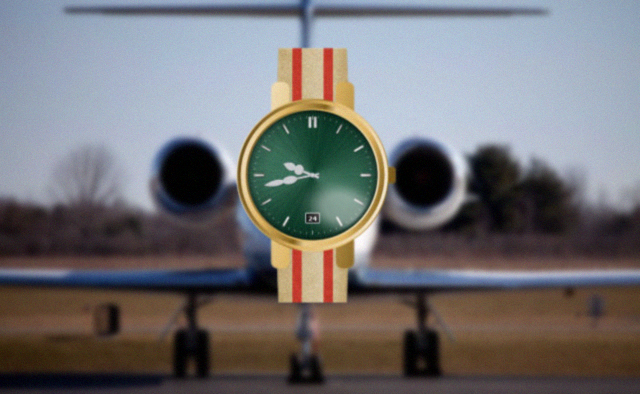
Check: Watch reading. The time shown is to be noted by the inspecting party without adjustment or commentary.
9:43
